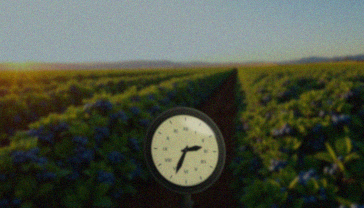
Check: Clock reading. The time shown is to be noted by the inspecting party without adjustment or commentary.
2:34
